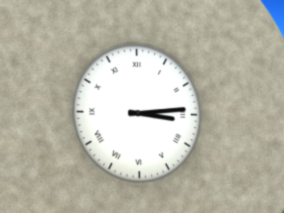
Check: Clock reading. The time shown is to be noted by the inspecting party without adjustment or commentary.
3:14
